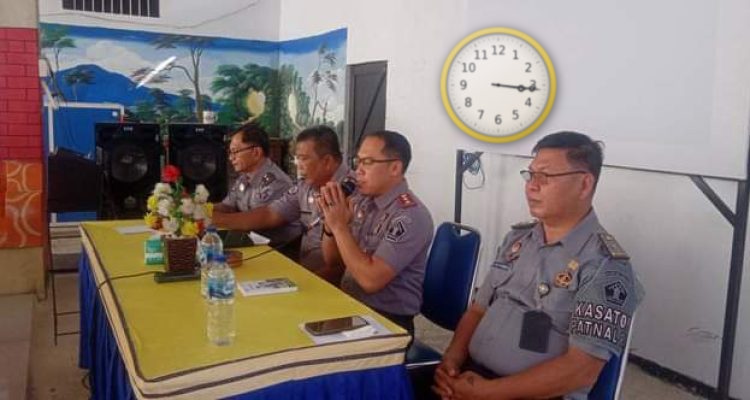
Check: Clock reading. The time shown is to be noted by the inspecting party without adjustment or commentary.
3:16
